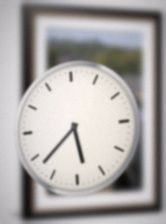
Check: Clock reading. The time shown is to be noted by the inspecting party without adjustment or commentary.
5:38
